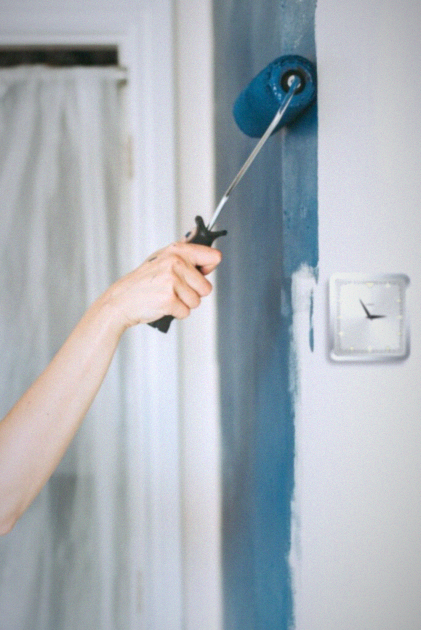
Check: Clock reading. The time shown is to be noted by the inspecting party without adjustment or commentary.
2:55
